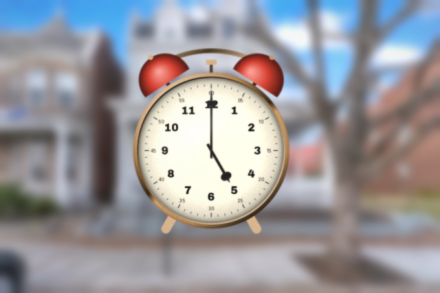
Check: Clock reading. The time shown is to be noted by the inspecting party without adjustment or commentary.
5:00
